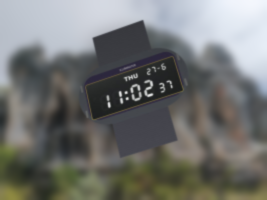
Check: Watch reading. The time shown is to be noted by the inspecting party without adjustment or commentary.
11:02:37
